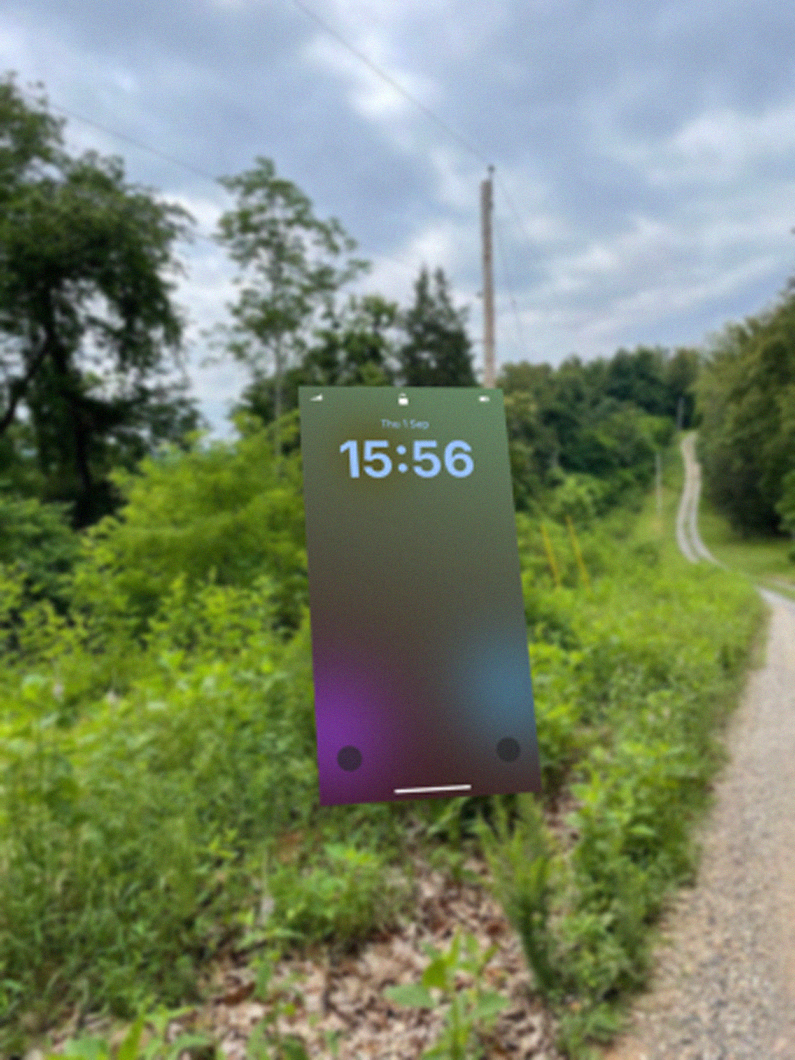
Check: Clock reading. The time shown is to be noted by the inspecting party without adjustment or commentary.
15:56
